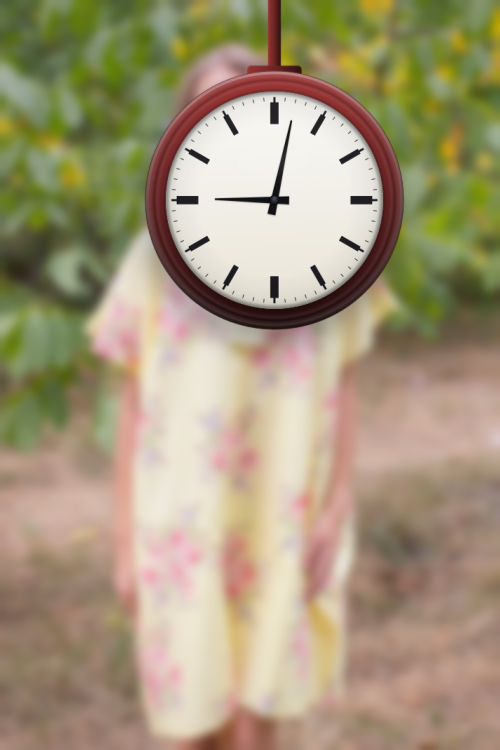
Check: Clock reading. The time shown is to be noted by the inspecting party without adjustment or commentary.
9:02
